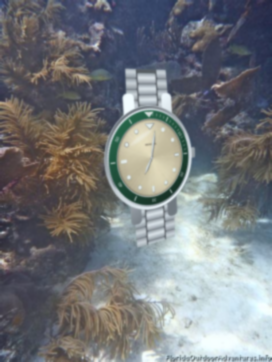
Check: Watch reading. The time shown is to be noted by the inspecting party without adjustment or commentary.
7:02
